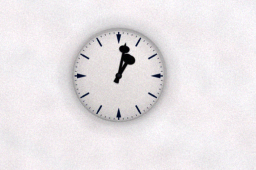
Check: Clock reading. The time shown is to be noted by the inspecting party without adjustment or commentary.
1:02
